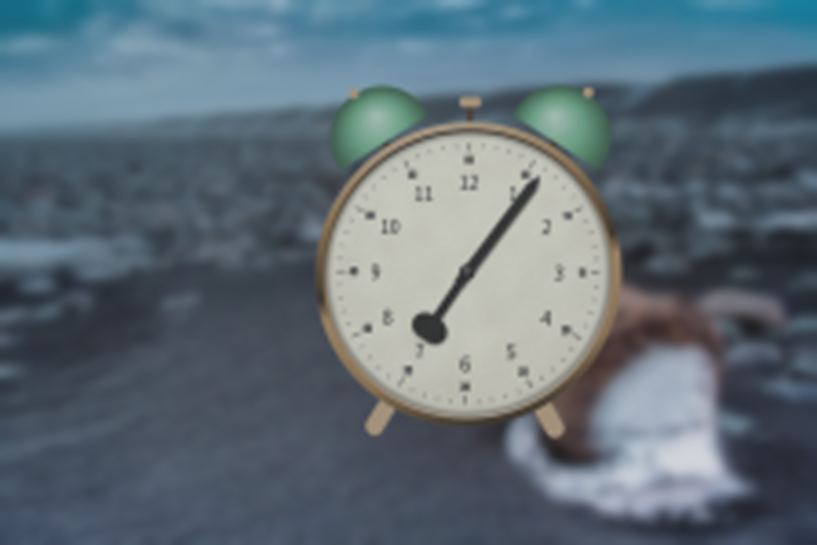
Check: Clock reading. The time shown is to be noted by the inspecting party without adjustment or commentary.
7:06
